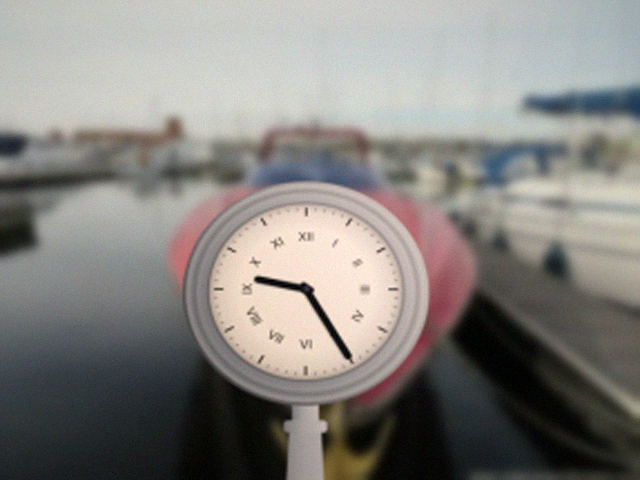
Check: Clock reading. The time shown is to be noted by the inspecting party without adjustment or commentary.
9:25
